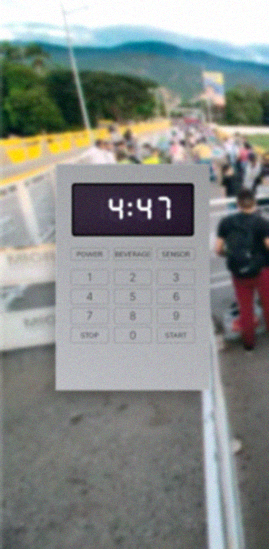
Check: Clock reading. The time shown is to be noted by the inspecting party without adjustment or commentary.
4:47
